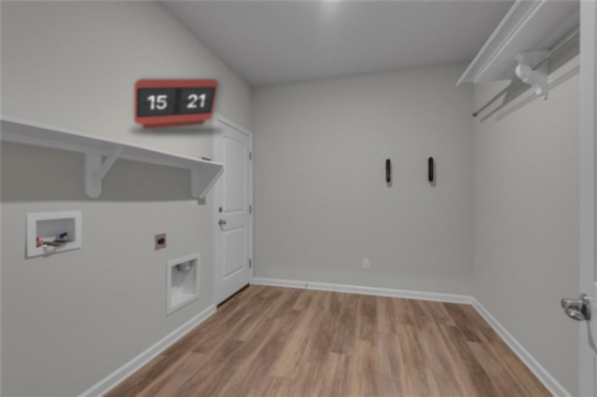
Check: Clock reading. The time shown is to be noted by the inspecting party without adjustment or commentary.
15:21
